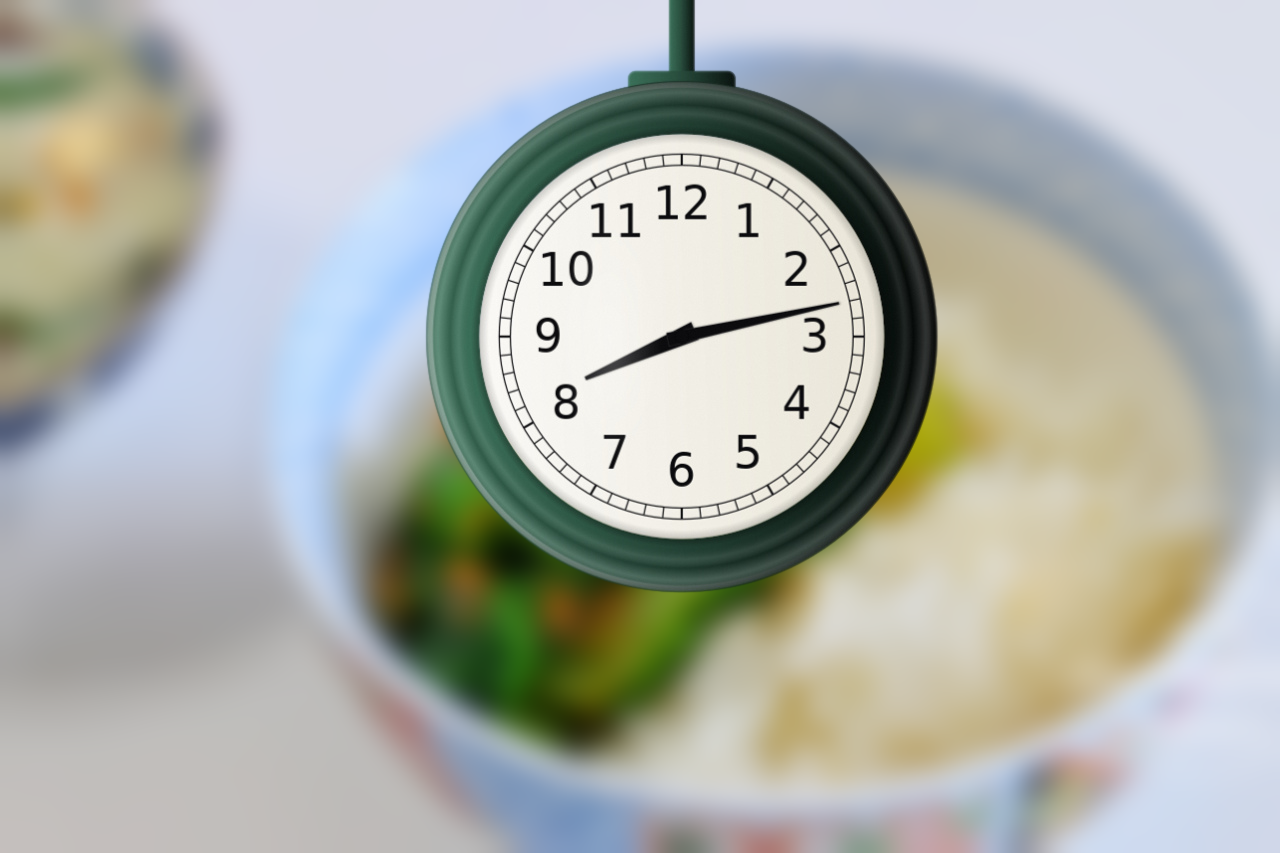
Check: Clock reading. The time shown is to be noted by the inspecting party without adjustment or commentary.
8:13
